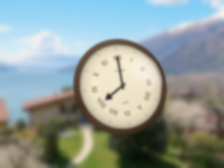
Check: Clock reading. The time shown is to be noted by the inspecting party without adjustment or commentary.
8:00
